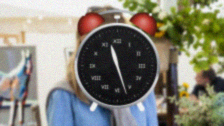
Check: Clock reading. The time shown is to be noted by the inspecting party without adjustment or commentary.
11:27
